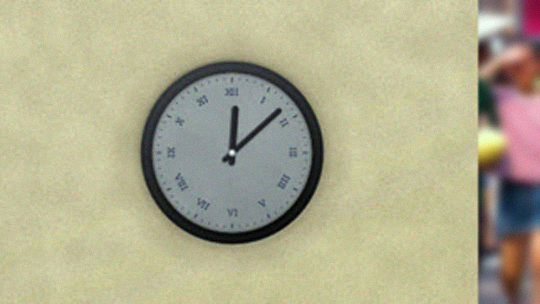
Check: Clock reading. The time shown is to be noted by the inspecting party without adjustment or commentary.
12:08
